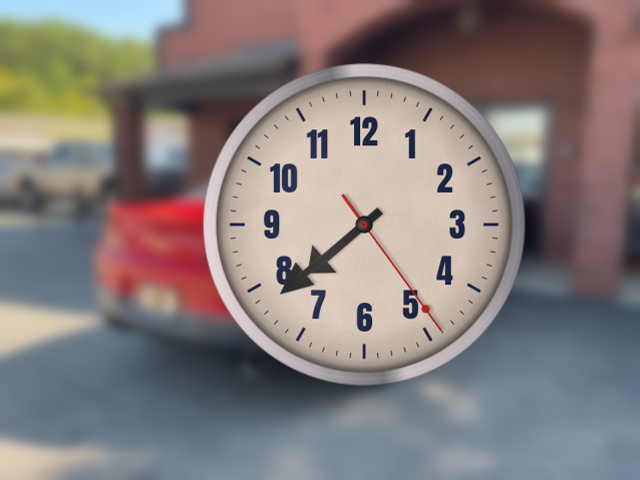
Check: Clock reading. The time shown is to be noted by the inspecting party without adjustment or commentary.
7:38:24
